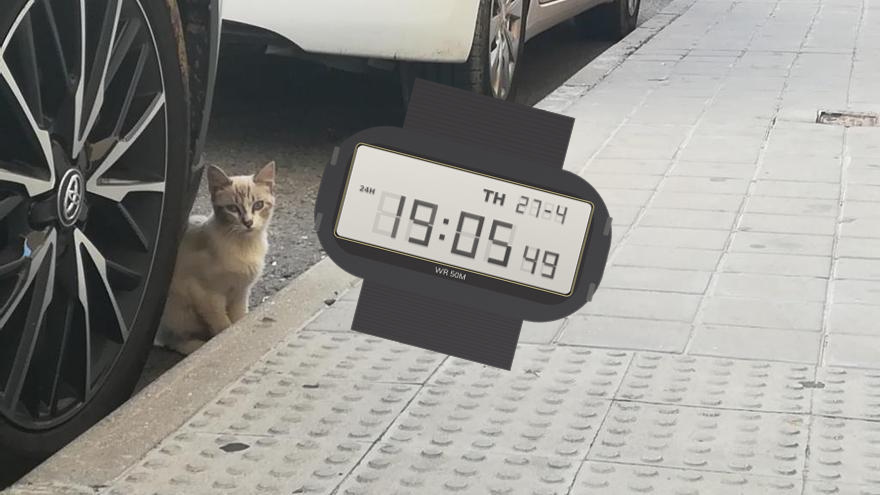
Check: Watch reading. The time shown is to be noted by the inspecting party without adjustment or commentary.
19:05:49
